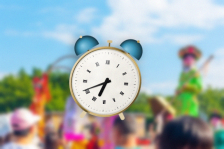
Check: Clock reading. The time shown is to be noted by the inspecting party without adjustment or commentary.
6:41
